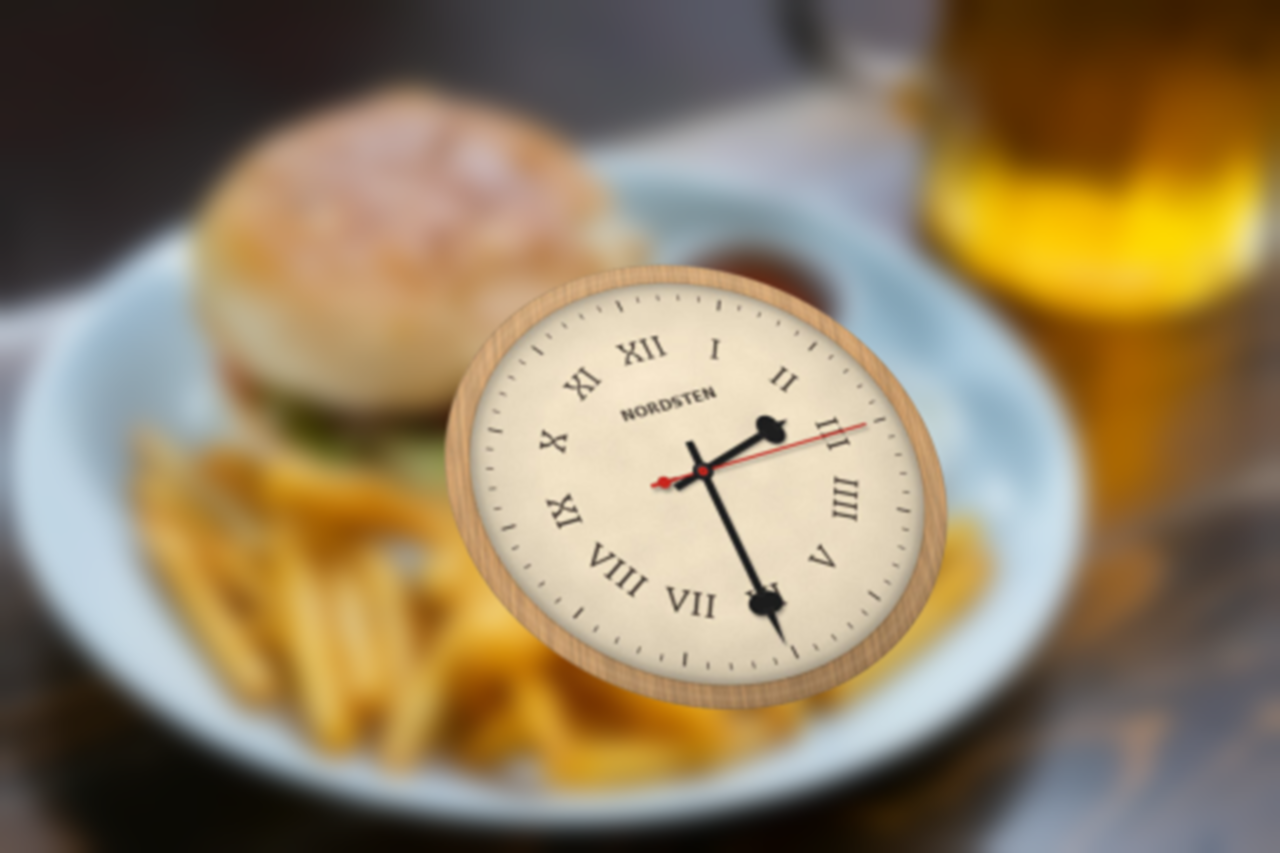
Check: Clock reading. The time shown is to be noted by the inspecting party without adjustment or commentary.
2:30:15
